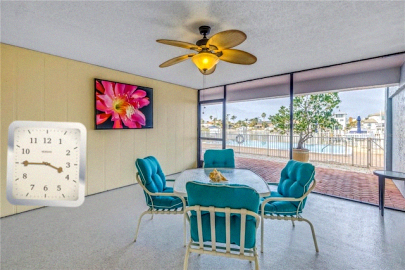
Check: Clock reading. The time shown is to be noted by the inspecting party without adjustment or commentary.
3:45
